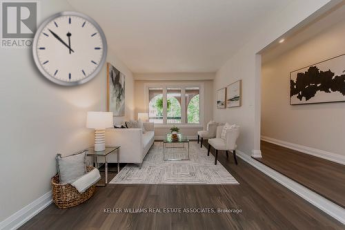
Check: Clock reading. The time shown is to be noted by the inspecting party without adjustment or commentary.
11:52
